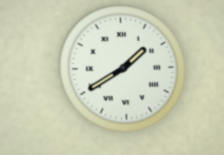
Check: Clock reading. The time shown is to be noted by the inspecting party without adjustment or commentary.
1:40
